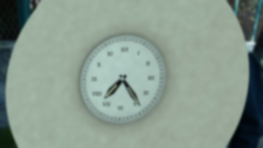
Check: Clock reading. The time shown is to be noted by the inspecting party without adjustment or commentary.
7:24
